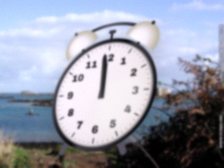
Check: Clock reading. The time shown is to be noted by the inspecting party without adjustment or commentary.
11:59
